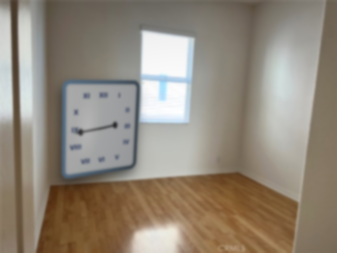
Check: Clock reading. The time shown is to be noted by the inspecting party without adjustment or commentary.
2:44
